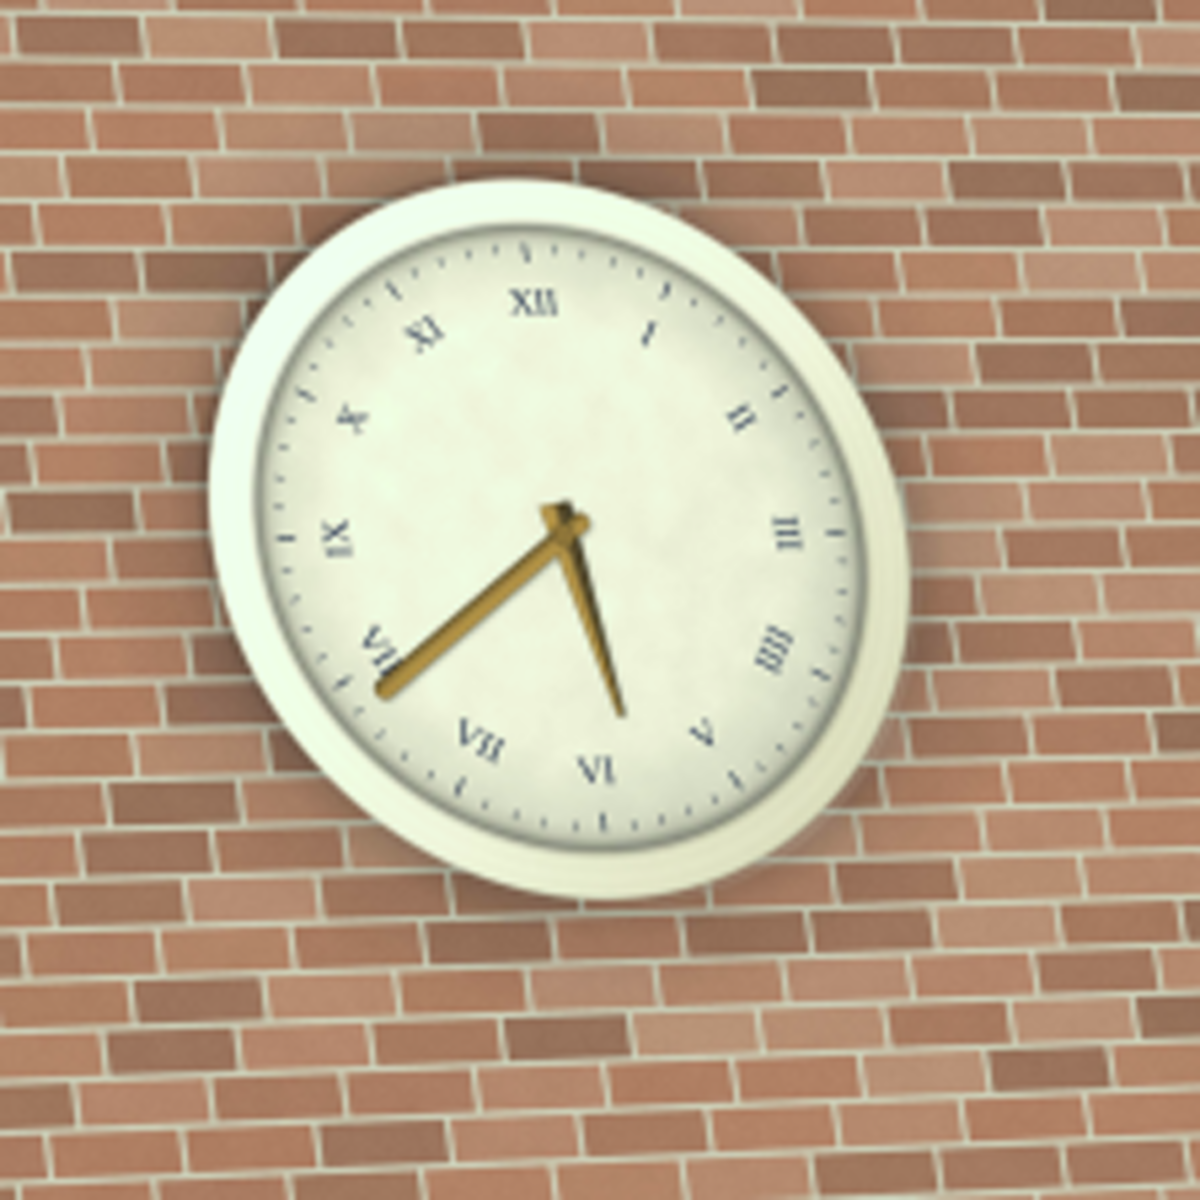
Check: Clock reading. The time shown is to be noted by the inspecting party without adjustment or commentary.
5:39
